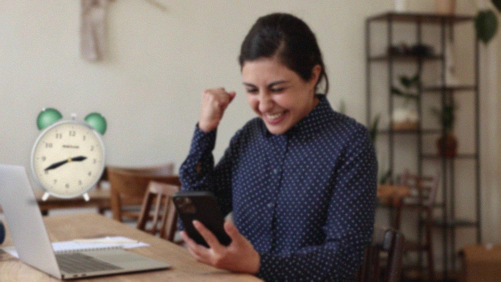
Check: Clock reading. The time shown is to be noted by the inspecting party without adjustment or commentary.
2:41
